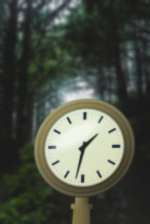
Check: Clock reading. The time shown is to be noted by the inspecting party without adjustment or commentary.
1:32
